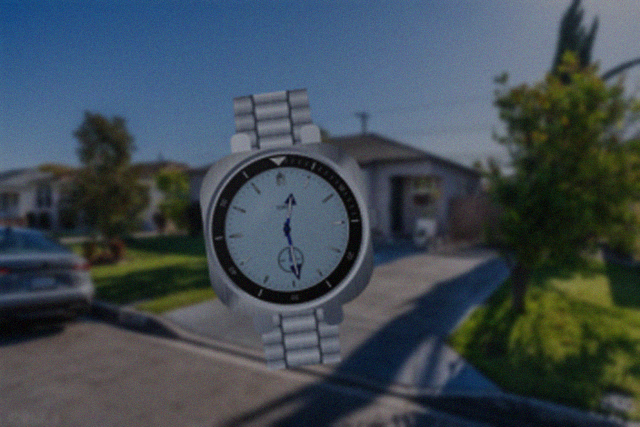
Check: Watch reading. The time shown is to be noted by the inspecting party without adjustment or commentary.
12:29
